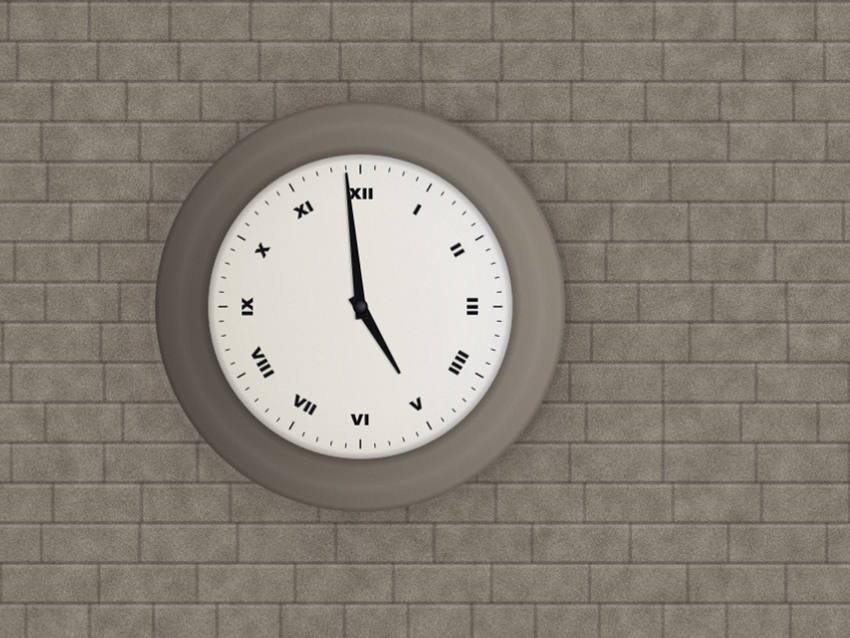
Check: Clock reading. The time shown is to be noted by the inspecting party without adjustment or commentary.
4:59
